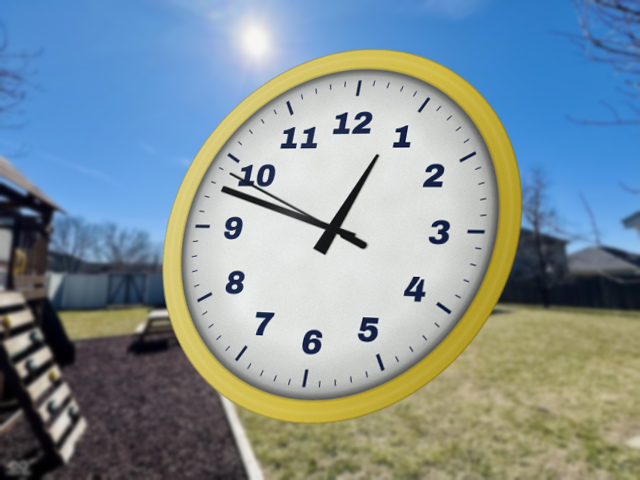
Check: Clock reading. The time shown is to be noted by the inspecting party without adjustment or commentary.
12:47:49
